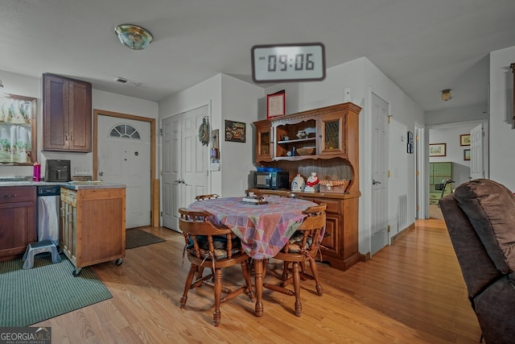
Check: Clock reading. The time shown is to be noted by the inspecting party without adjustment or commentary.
9:06
